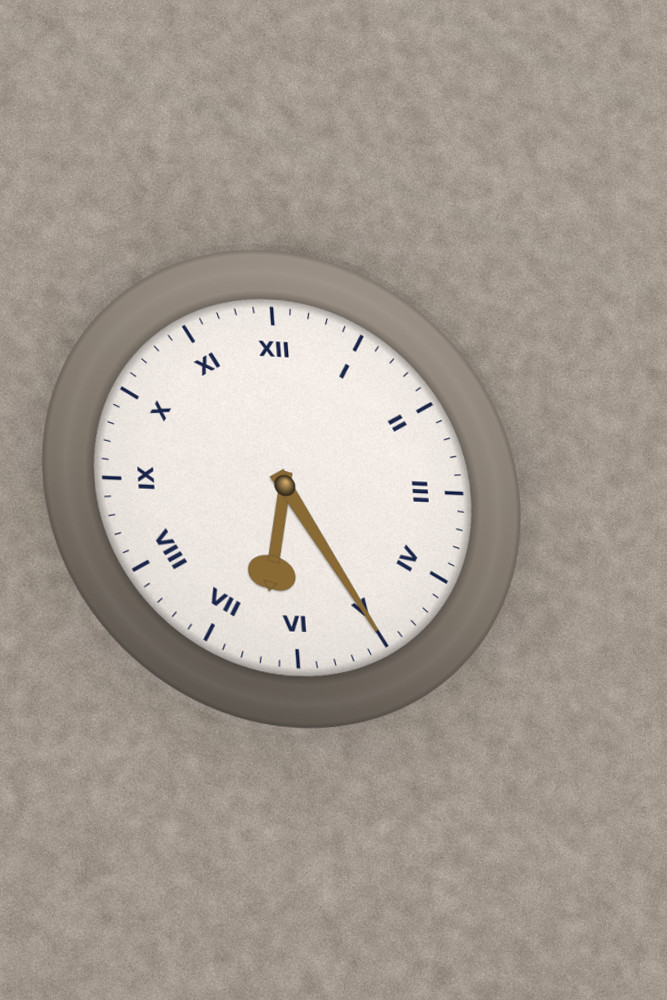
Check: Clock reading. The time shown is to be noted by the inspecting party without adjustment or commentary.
6:25
